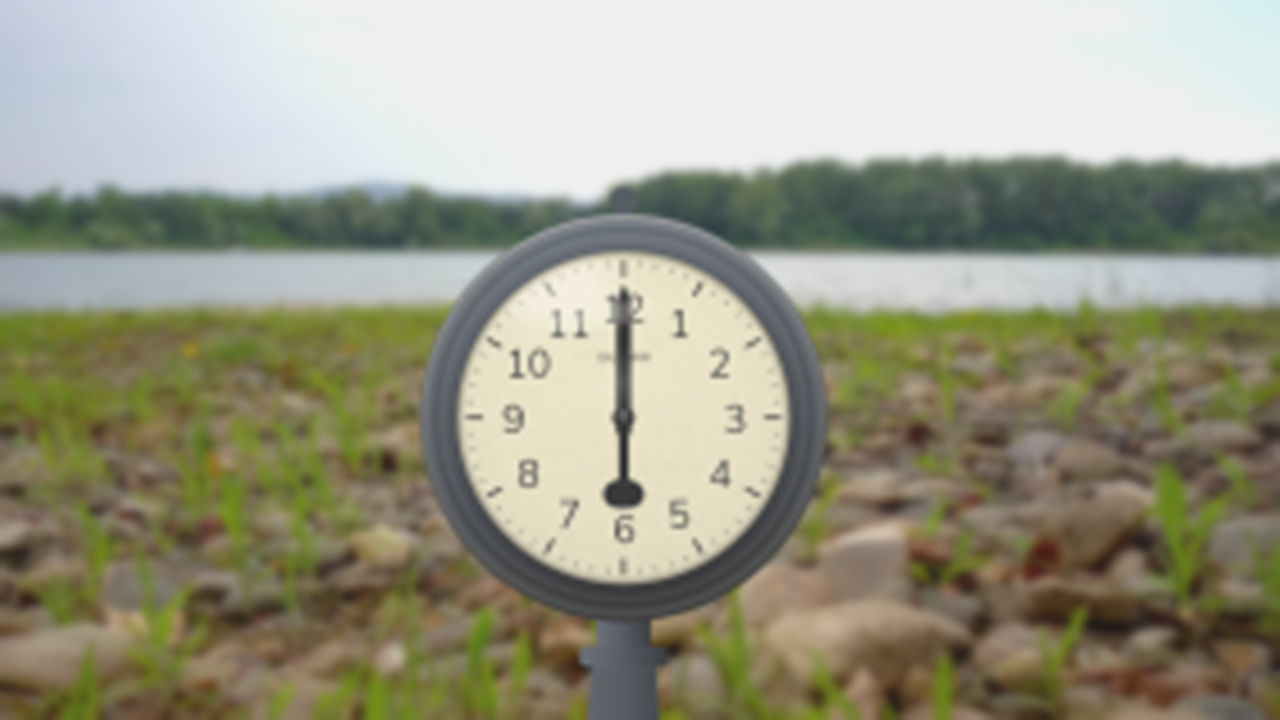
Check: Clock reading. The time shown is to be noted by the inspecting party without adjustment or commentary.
6:00
